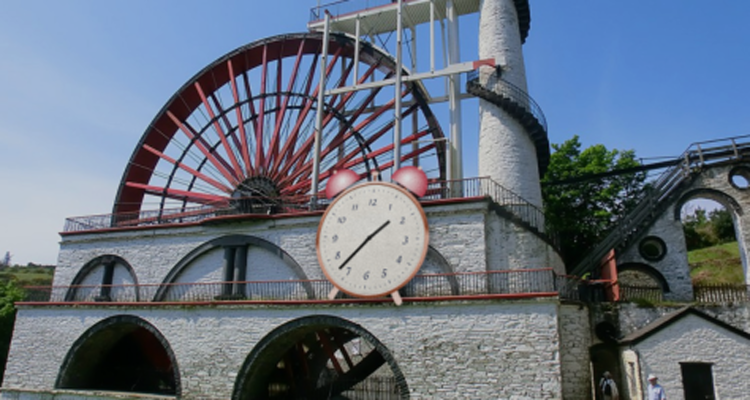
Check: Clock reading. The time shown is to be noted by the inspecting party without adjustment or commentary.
1:37
